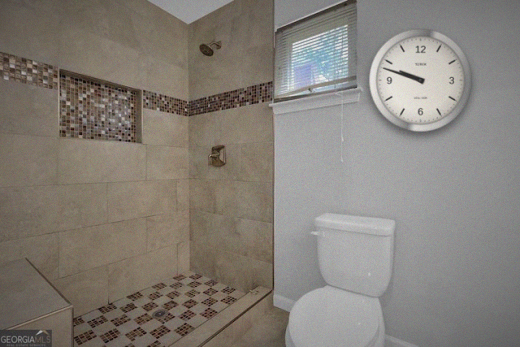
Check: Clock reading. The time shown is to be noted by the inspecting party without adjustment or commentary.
9:48
